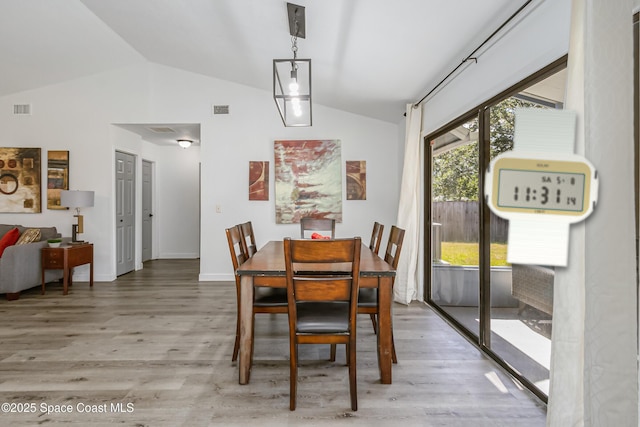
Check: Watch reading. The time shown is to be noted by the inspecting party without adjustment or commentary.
11:31
